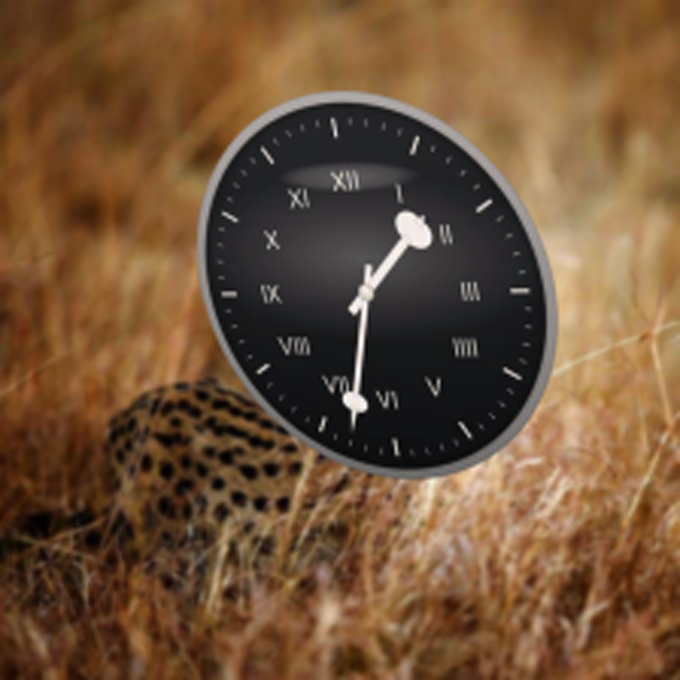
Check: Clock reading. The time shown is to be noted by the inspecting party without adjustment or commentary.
1:33
